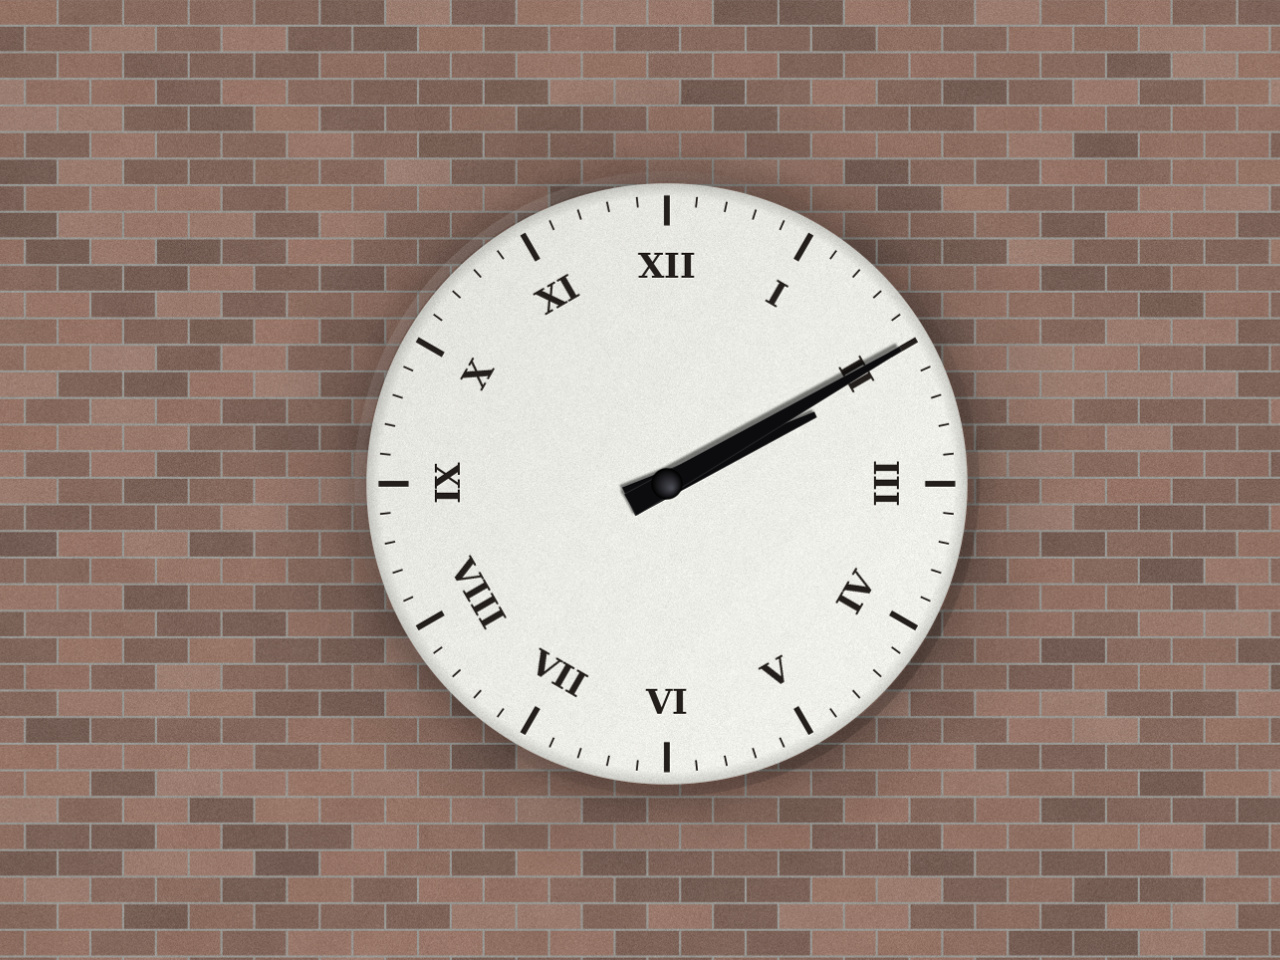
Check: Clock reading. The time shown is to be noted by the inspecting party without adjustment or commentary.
2:10
